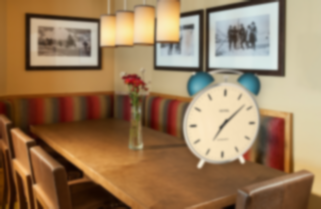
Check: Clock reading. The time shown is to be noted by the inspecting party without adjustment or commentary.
7:08
